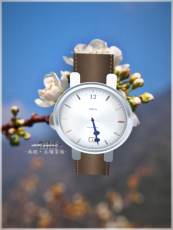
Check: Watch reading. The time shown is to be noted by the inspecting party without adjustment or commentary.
5:28
